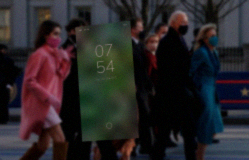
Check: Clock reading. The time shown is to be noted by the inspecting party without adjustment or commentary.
7:54
